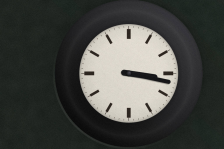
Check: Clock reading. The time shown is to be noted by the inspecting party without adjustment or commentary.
3:17
